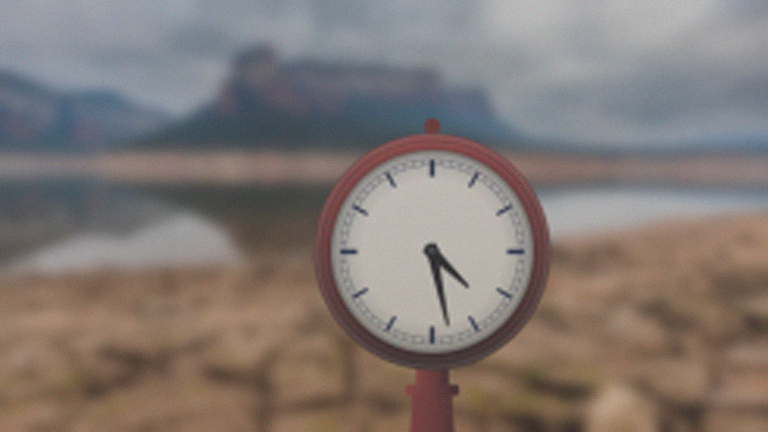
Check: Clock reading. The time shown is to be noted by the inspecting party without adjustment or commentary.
4:28
